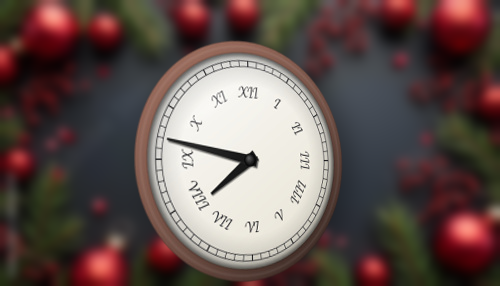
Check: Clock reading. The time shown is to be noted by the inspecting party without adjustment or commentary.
7:47
